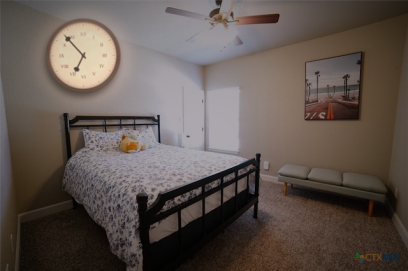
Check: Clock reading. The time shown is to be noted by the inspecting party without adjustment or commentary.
6:53
